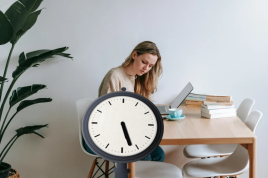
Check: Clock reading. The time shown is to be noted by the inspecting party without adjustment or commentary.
5:27
